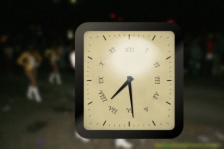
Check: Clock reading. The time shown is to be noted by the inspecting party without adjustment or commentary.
7:29
